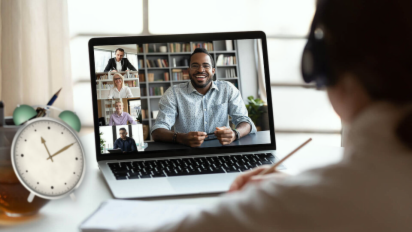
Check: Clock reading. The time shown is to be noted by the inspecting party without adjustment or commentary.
11:10
